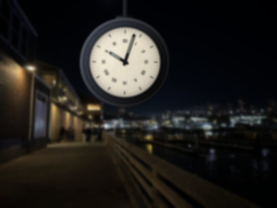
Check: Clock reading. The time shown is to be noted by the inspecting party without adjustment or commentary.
10:03
